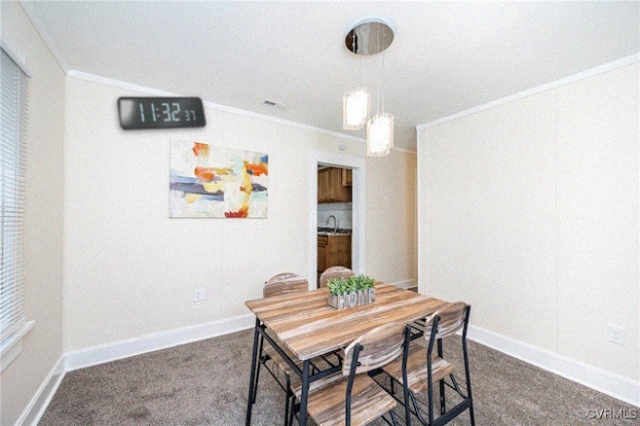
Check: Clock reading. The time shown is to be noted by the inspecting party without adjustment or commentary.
11:32:37
